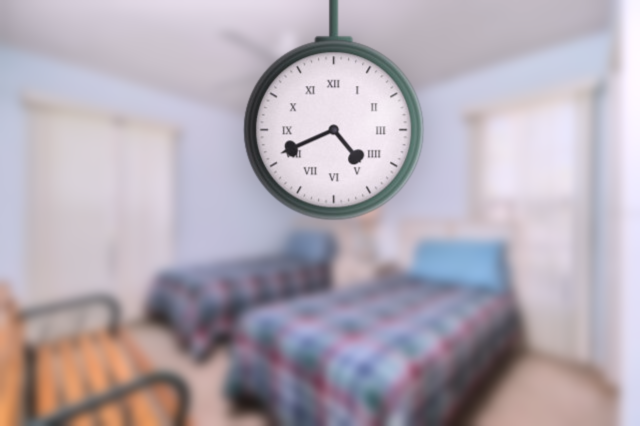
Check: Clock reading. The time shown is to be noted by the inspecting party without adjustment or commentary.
4:41
